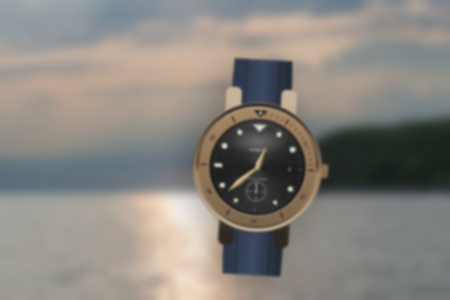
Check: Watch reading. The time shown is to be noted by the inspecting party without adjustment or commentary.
12:38
